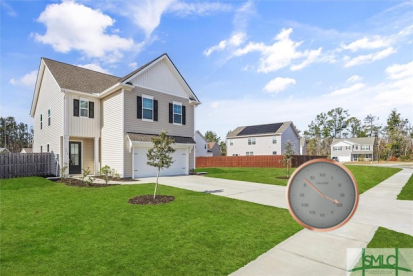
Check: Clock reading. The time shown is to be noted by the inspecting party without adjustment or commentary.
3:52
